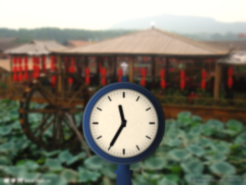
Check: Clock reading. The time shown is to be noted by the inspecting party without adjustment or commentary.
11:35
